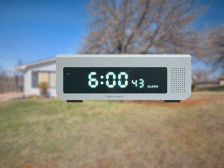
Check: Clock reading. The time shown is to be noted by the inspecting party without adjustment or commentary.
6:00:43
